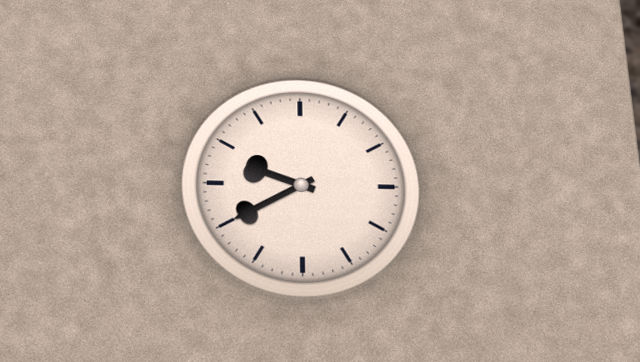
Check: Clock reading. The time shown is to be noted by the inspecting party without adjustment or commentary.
9:40
